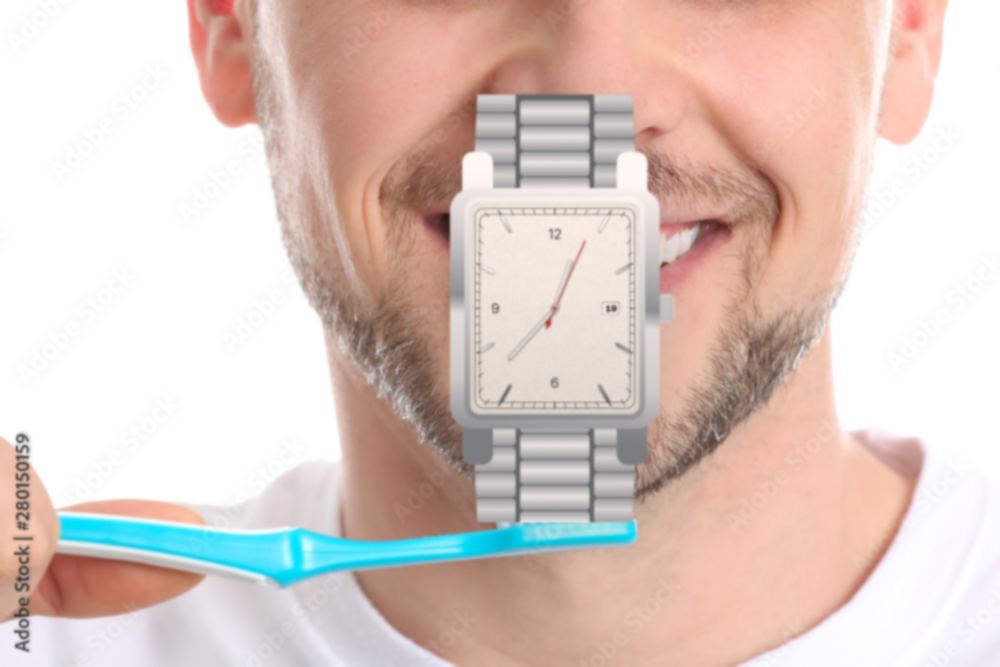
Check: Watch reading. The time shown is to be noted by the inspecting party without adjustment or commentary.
12:37:04
